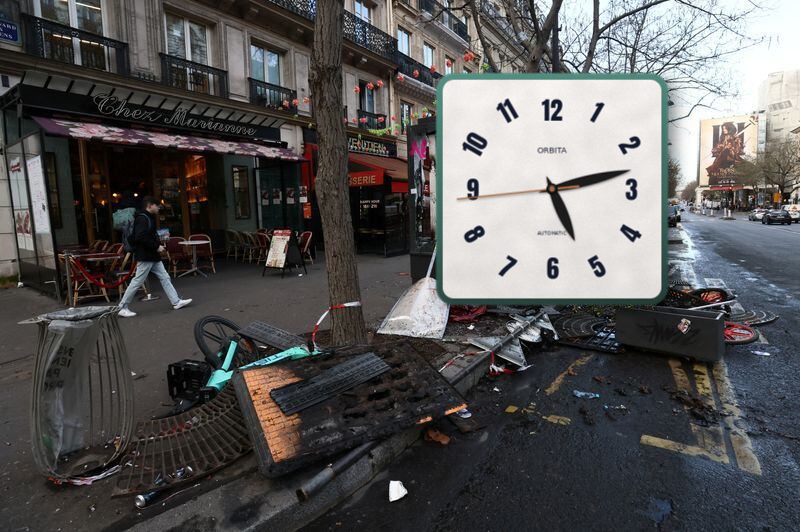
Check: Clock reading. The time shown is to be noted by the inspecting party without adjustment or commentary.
5:12:44
